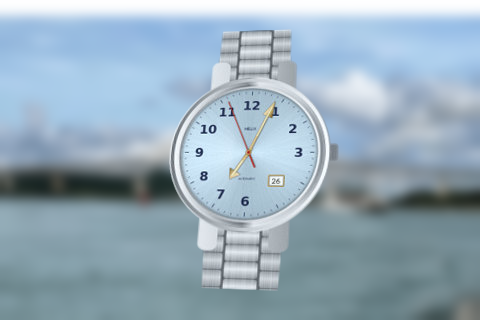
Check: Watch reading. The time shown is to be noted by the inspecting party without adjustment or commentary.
7:03:56
